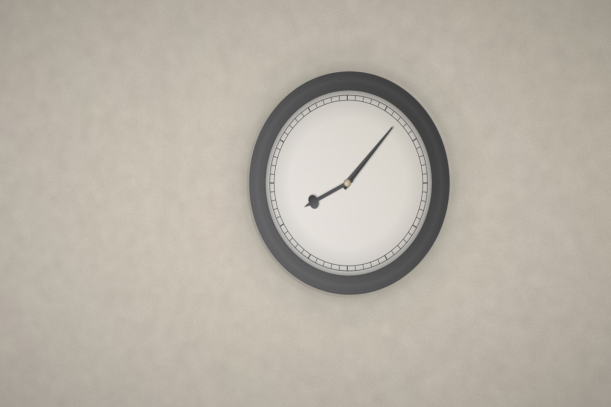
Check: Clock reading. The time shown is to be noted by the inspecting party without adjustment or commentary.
8:07
